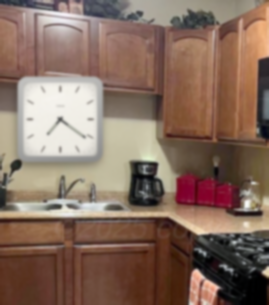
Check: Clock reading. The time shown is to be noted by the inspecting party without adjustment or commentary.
7:21
